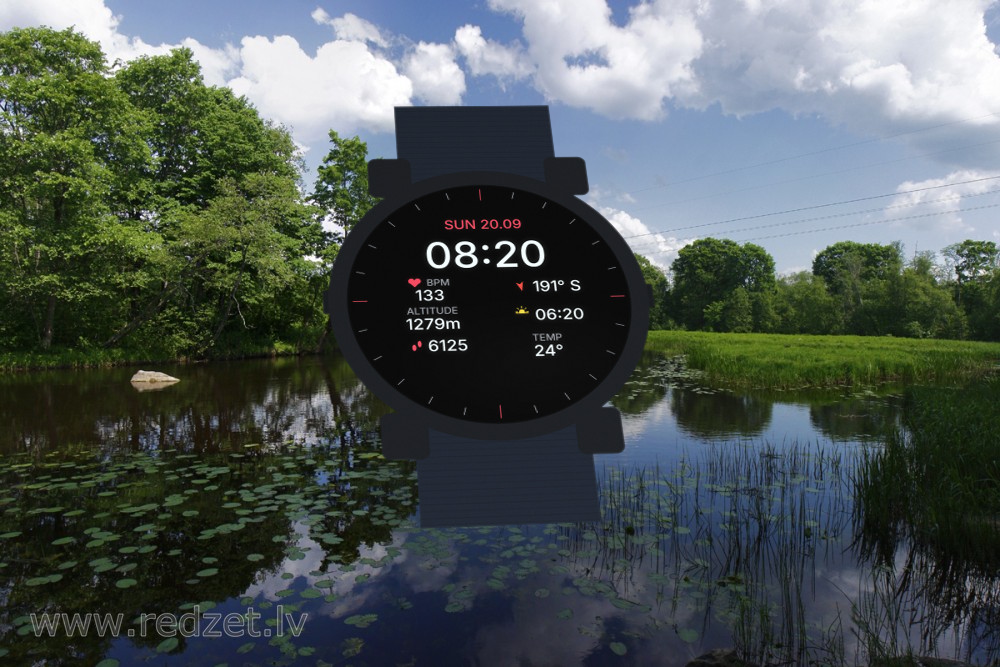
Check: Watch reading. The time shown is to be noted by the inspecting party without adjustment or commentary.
8:20
